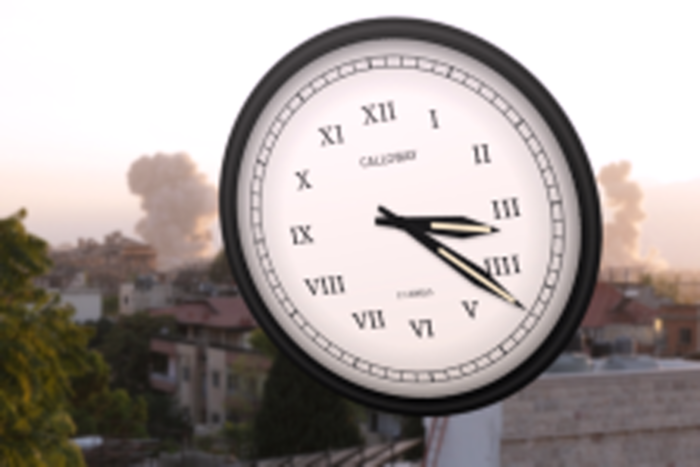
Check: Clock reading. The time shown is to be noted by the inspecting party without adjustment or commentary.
3:22
